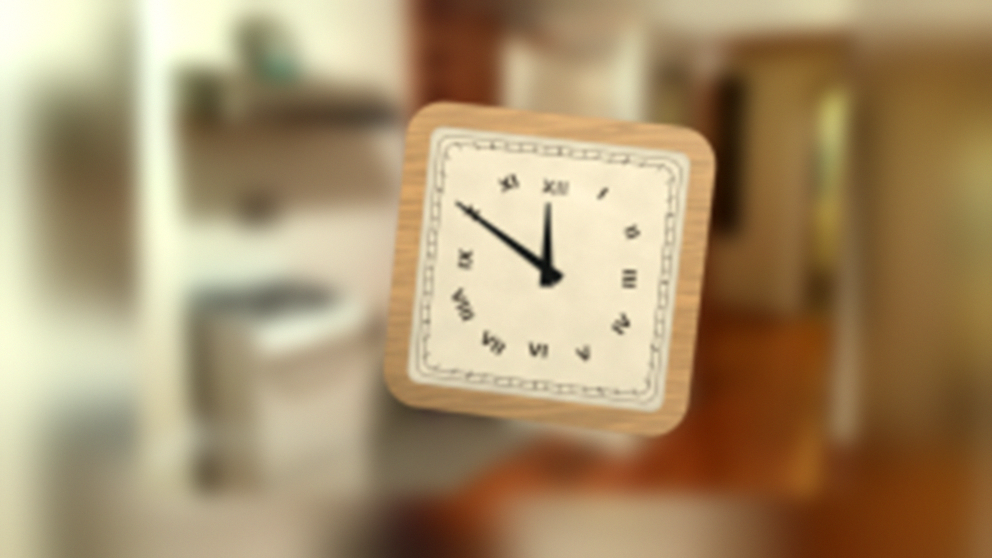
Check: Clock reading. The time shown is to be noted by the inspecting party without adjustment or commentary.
11:50
